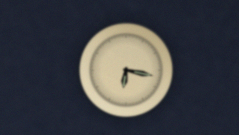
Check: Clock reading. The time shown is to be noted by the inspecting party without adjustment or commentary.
6:17
